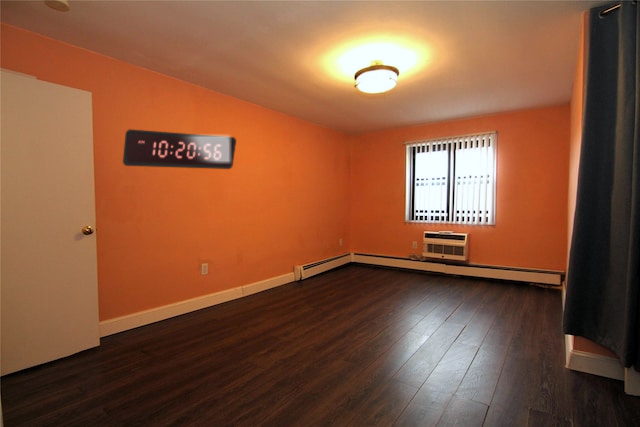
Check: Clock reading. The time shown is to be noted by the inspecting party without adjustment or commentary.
10:20:56
